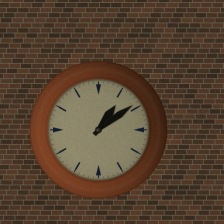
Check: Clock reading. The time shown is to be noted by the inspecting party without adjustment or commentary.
1:09
